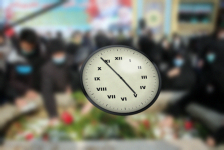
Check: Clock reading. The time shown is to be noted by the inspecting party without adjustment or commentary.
4:54
